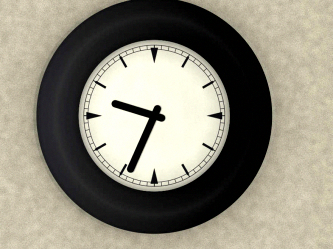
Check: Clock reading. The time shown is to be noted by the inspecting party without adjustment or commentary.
9:34
